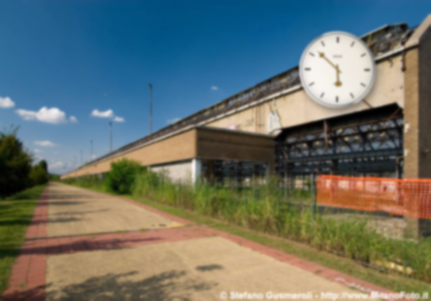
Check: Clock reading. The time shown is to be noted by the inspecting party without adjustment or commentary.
5:52
